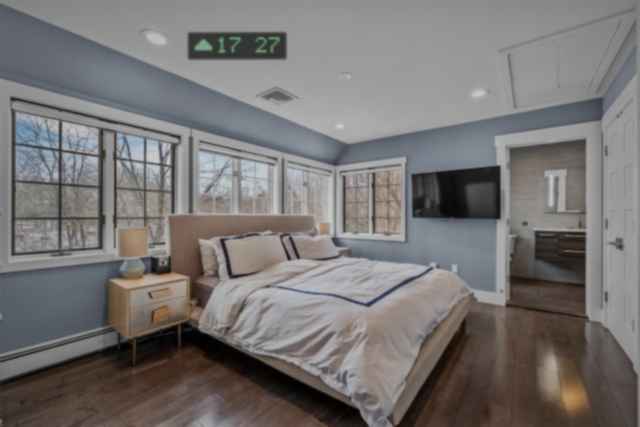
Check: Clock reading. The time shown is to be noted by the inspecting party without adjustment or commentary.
17:27
